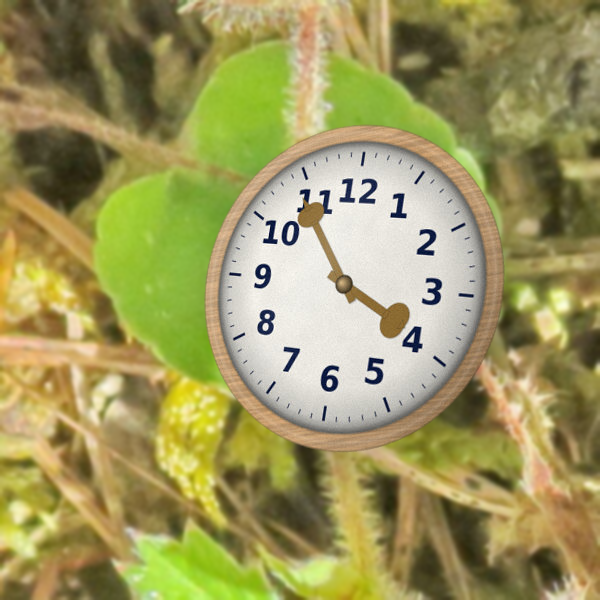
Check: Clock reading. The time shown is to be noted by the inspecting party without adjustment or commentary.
3:54
